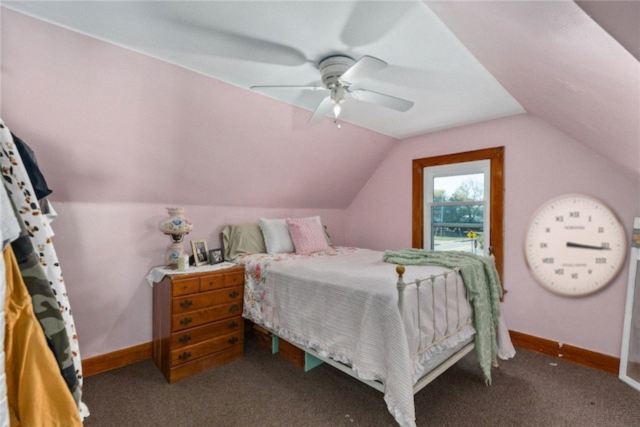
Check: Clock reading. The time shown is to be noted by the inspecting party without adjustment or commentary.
3:16
